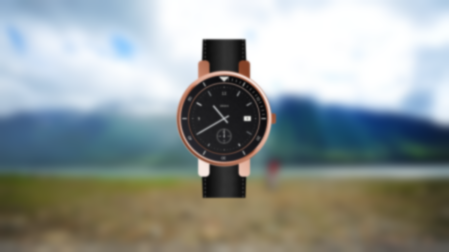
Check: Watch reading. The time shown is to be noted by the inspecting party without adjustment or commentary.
10:40
